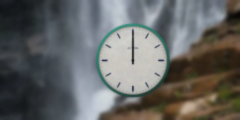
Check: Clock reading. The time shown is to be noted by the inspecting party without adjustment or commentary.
12:00
